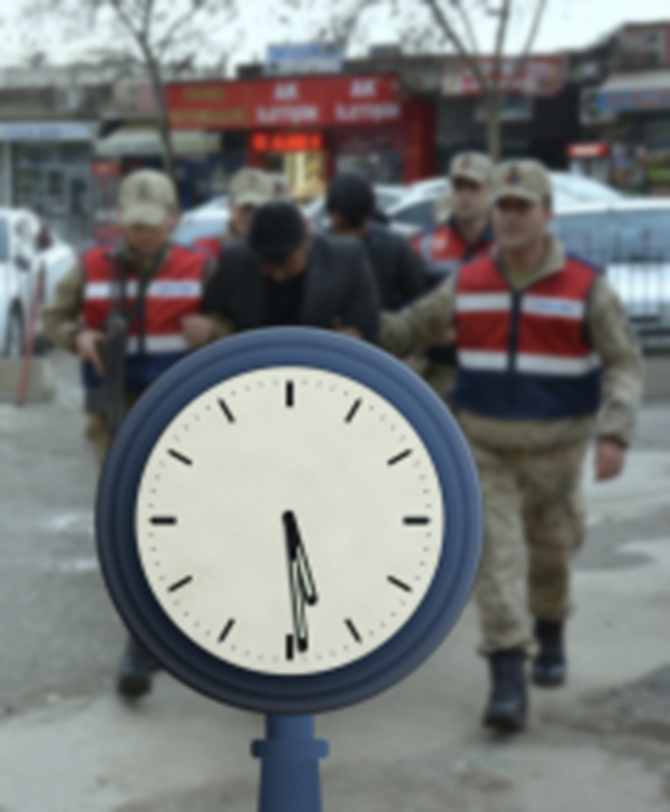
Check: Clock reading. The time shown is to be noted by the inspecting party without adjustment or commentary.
5:29
